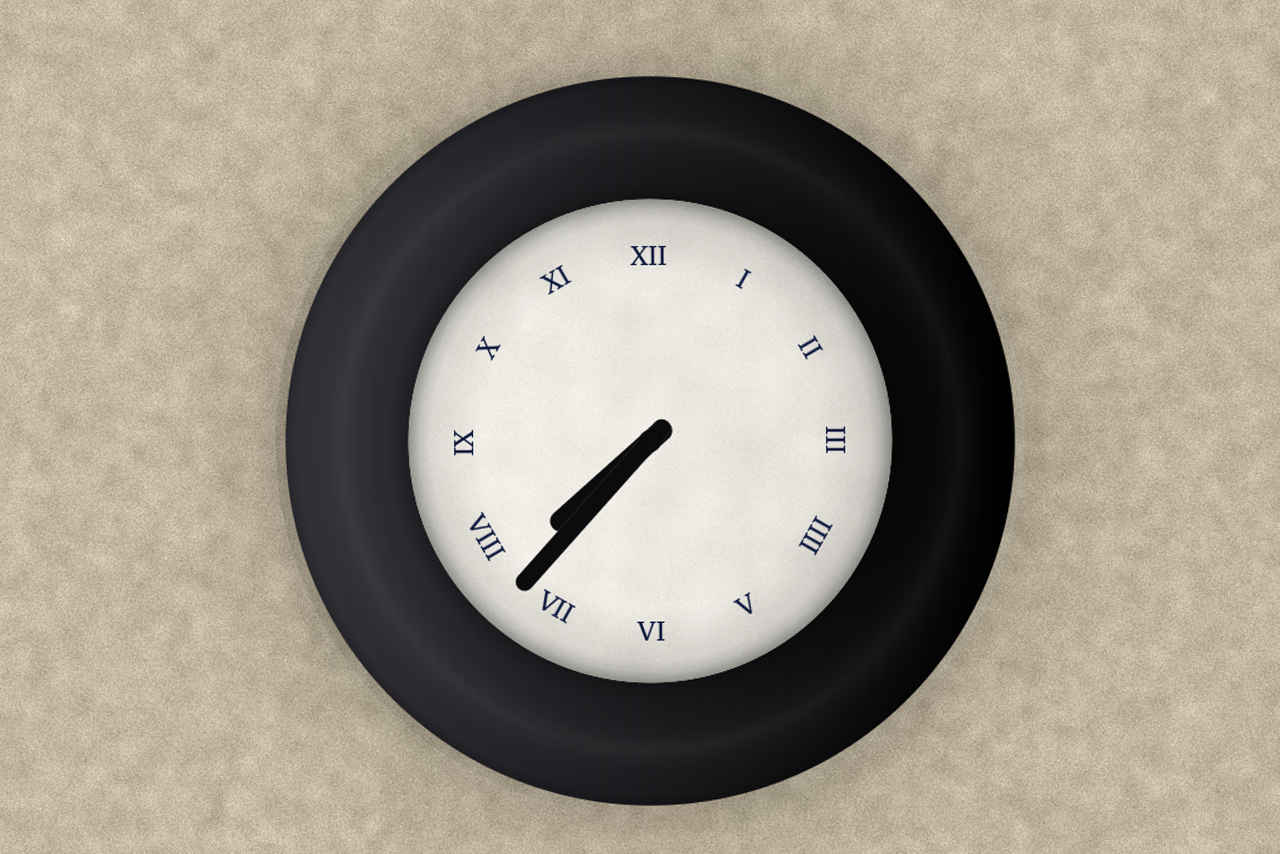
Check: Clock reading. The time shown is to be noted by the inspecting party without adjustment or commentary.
7:37
